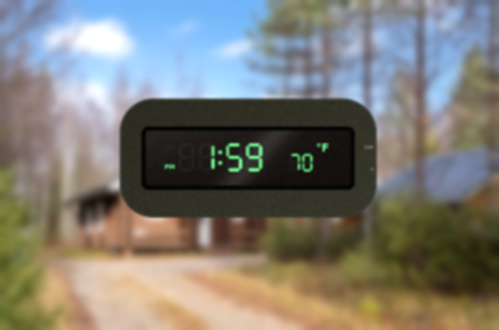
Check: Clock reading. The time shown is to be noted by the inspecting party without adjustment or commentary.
1:59
